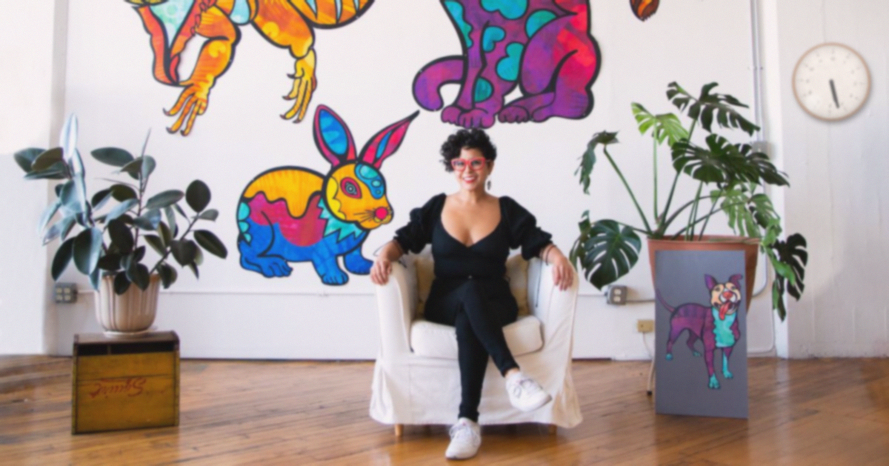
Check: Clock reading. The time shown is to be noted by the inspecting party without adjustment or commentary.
5:27
